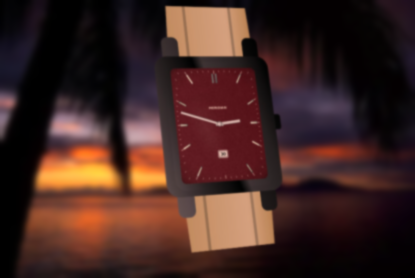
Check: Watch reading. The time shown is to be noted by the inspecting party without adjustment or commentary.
2:48
